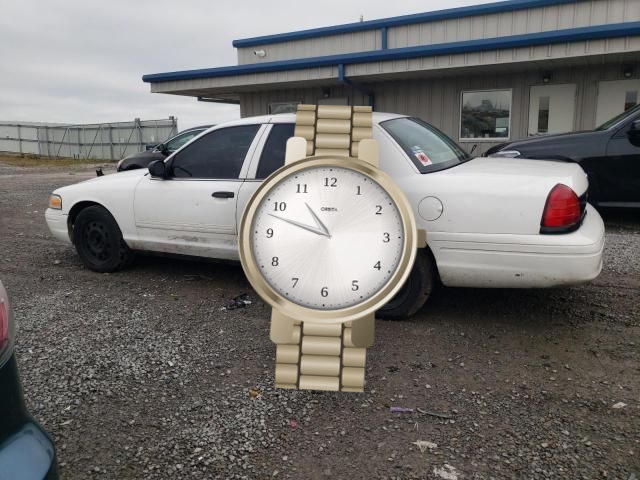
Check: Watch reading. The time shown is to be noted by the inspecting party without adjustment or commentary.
10:48
